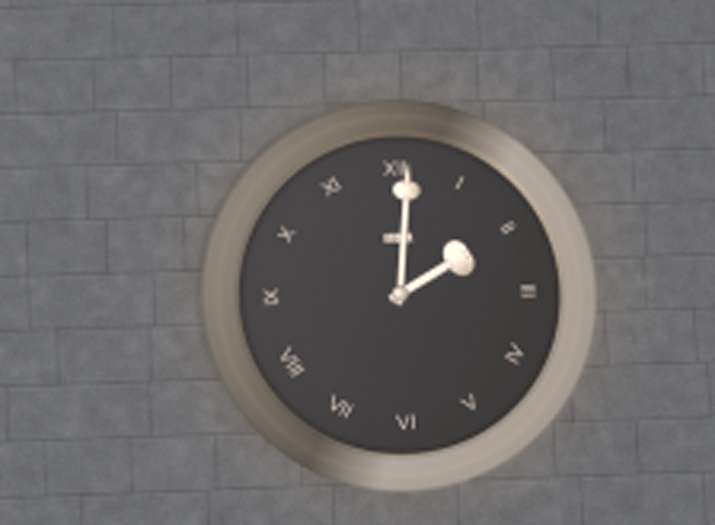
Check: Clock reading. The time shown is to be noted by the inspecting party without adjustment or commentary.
2:01
